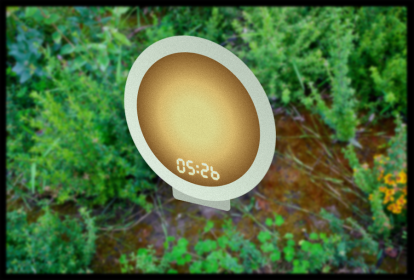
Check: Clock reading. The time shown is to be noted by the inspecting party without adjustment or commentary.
5:26
